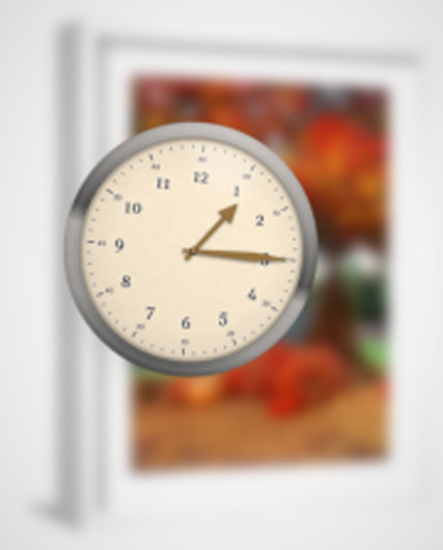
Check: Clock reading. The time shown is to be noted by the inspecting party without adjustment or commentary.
1:15
